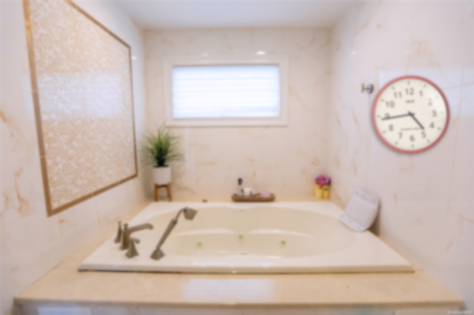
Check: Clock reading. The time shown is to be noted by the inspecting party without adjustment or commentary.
4:44
